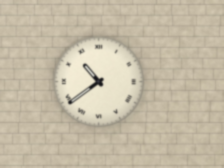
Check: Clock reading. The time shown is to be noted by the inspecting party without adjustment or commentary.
10:39
